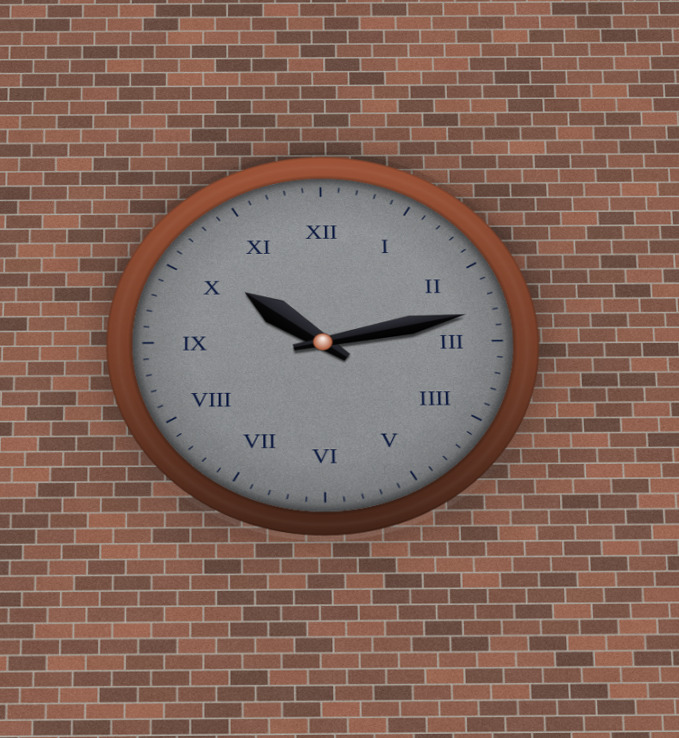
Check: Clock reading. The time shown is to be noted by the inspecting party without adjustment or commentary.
10:13
